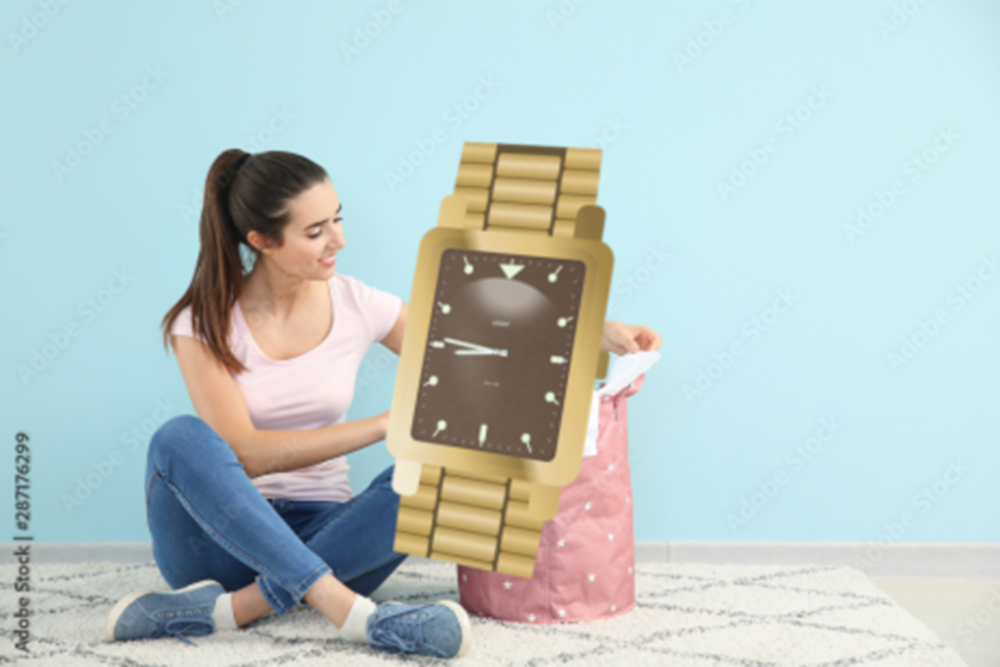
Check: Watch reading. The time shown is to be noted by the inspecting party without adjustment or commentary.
8:46
